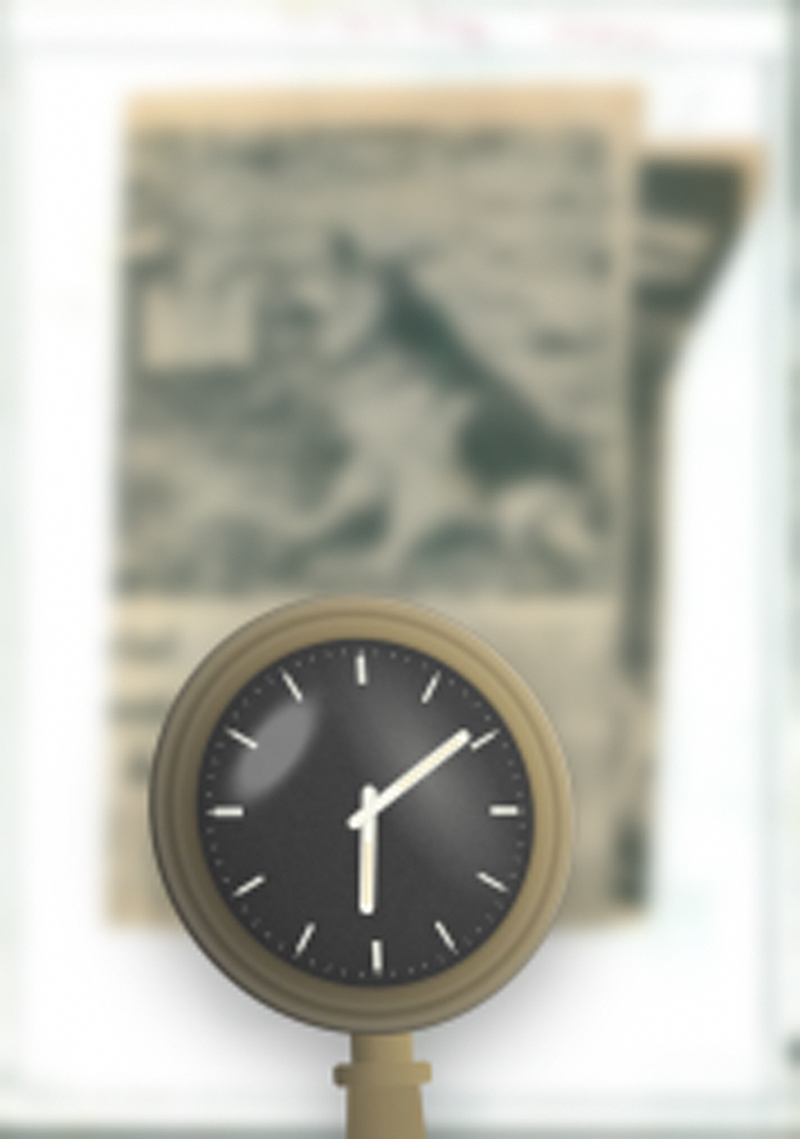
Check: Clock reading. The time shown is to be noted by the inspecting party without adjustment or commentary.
6:09
